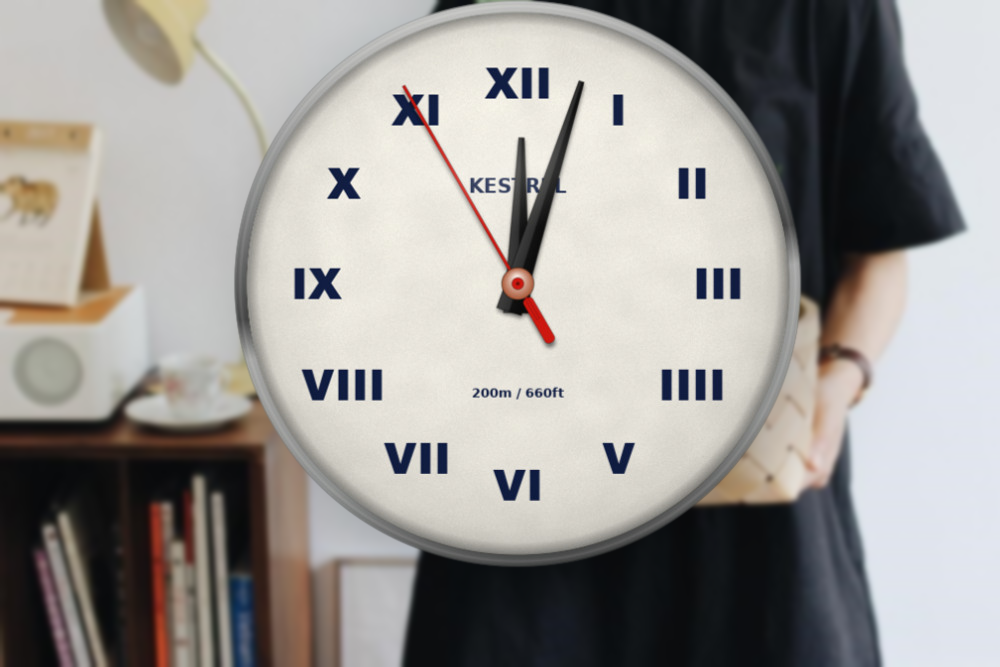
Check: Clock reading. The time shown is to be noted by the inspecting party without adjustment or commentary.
12:02:55
